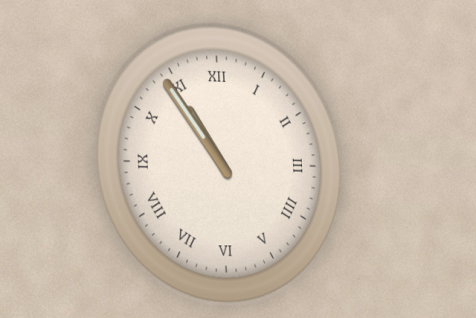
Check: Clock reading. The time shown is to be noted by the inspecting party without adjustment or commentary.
10:54
